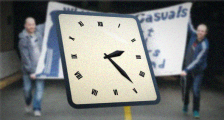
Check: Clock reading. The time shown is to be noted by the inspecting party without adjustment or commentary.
2:24
